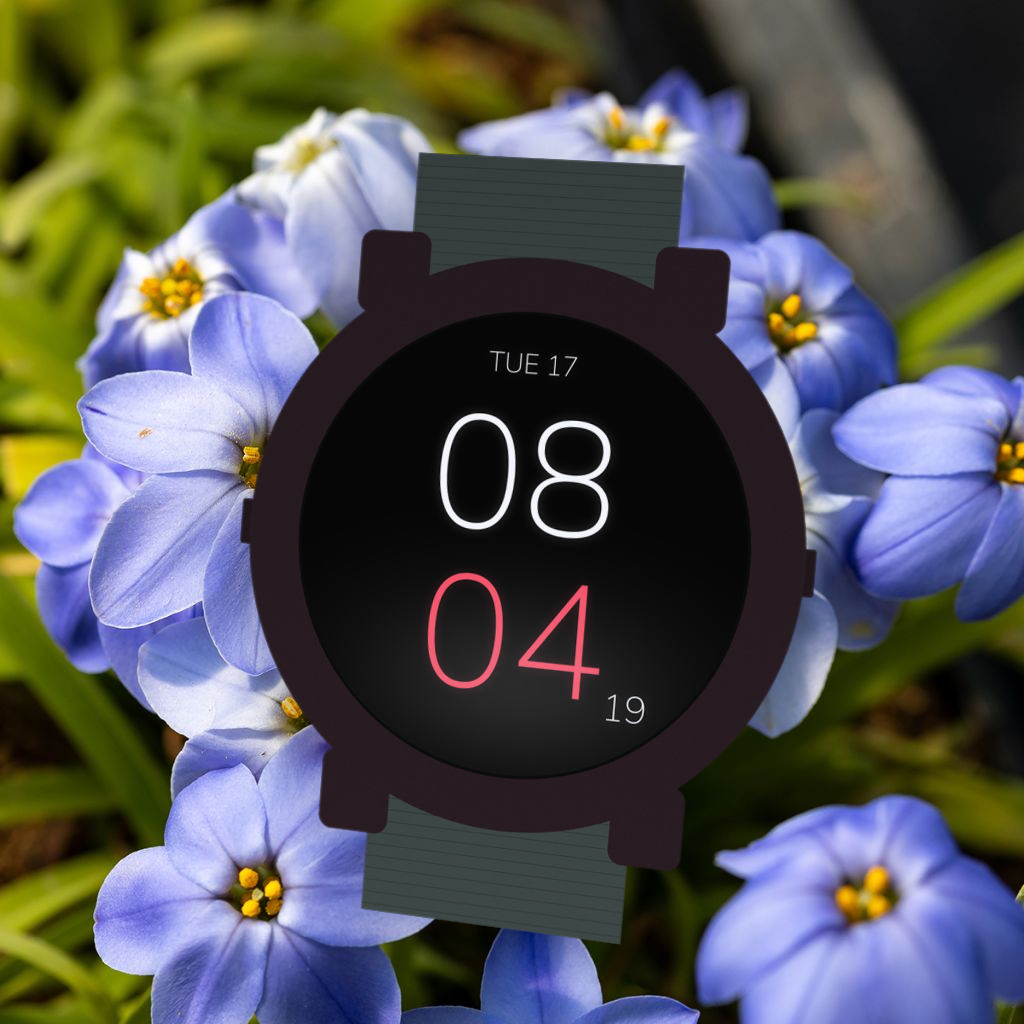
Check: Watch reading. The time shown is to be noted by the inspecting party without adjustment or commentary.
8:04:19
